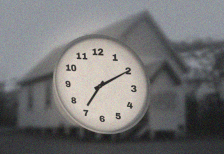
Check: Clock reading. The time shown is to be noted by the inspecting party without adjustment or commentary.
7:10
